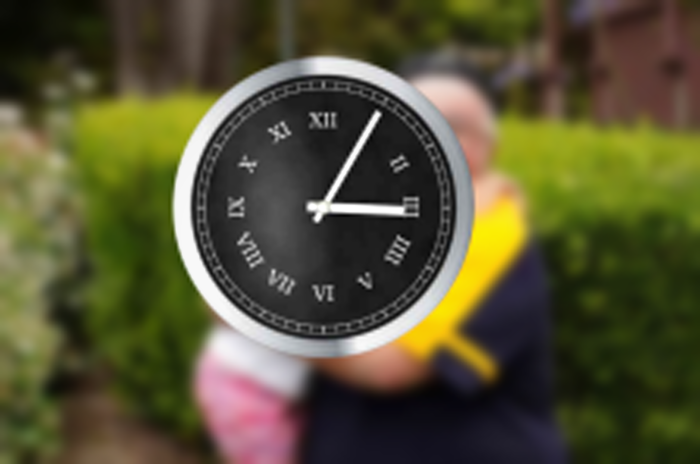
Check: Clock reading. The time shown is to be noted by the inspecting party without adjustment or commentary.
3:05
